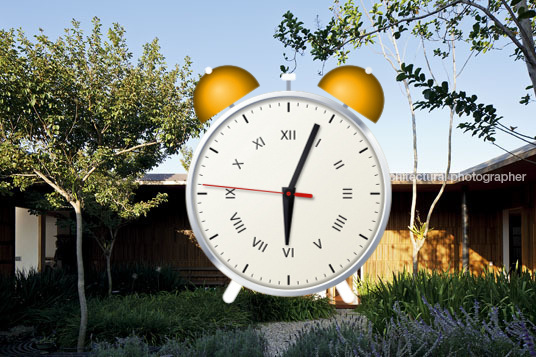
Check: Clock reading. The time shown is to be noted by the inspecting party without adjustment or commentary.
6:03:46
